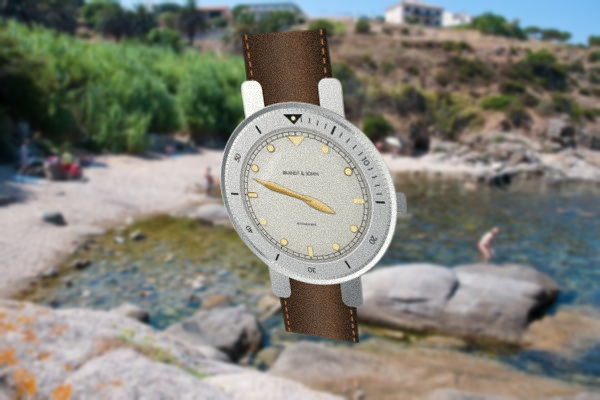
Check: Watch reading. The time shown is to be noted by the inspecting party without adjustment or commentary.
3:48
